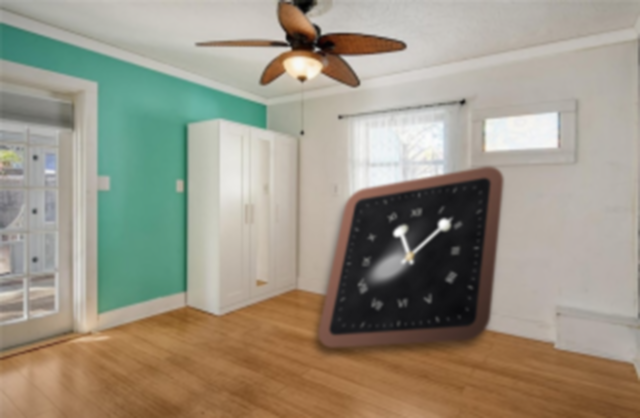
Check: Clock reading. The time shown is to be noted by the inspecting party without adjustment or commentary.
11:08
